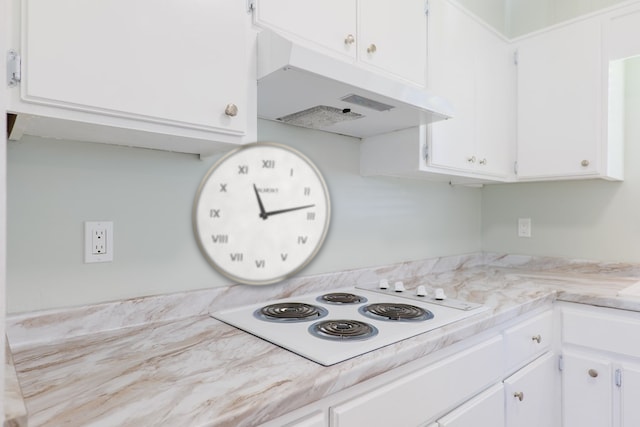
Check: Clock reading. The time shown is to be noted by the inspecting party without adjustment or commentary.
11:13
